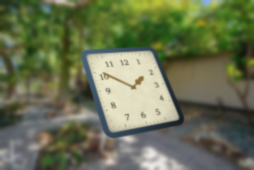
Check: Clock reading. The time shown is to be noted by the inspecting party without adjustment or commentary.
1:51
